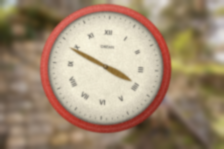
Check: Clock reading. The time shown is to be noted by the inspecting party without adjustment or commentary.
3:49
